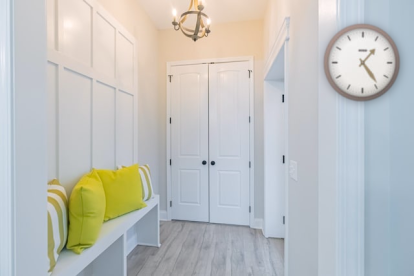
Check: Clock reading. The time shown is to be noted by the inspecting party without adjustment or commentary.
1:24
